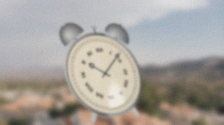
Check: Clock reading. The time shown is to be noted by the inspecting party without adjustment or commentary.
10:08
